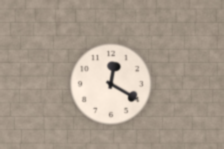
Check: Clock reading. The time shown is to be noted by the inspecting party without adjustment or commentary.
12:20
